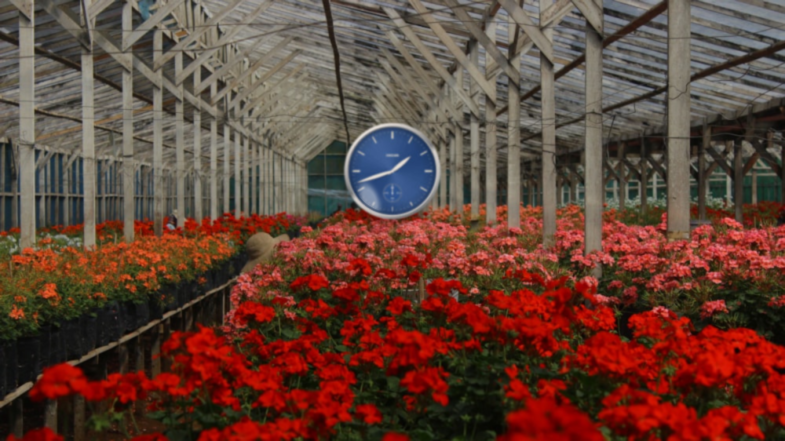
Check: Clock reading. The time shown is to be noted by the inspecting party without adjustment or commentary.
1:42
